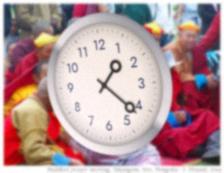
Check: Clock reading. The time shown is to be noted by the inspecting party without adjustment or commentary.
1:22
